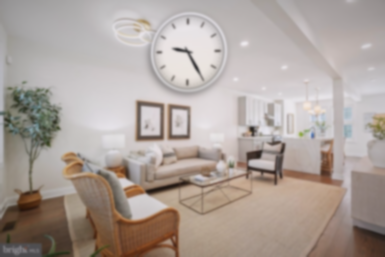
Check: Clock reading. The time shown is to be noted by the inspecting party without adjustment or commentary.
9:25
